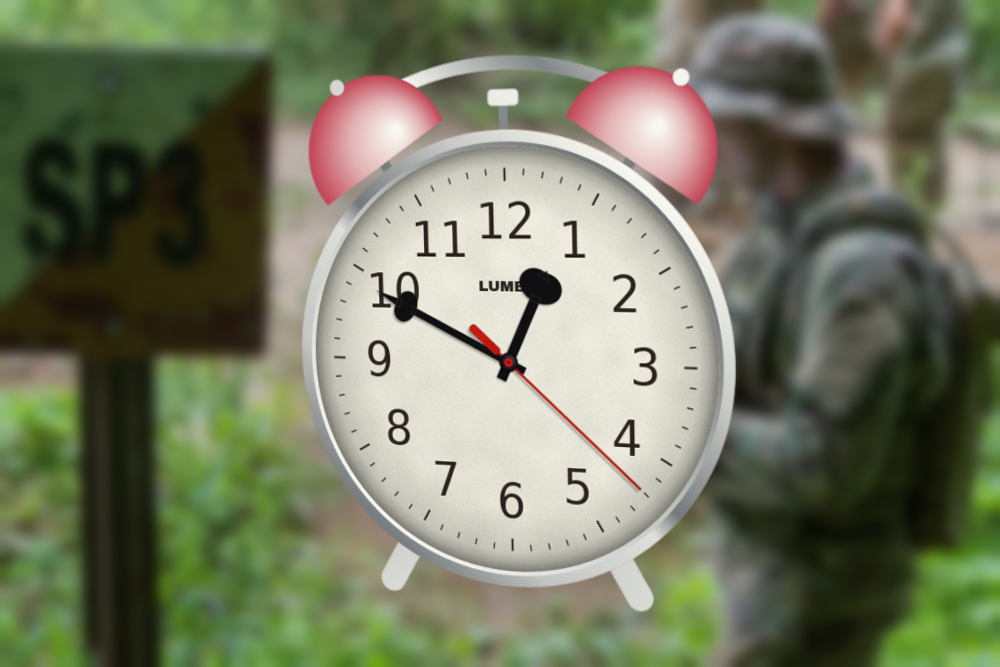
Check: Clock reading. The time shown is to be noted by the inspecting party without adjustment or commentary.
12:49:22
